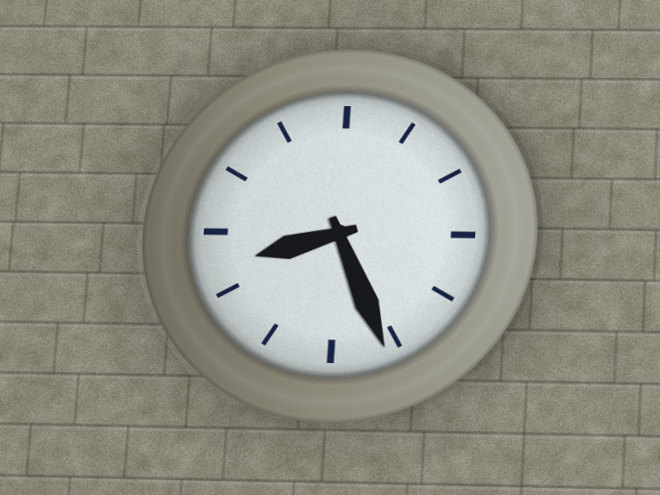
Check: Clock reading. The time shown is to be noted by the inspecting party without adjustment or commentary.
8:26
